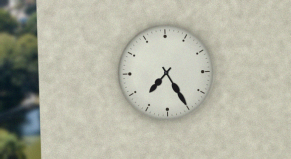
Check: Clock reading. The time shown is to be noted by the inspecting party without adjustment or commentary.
7:25
